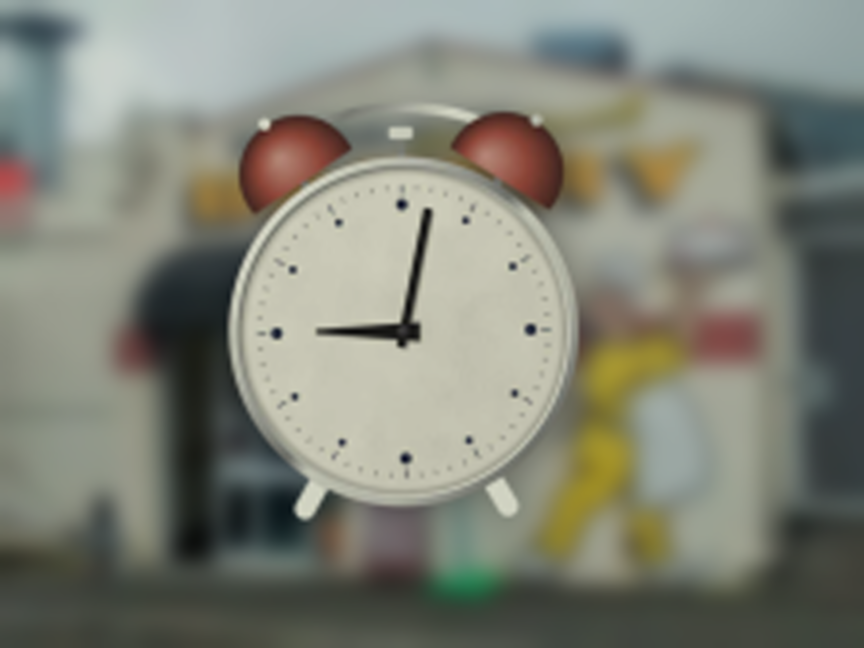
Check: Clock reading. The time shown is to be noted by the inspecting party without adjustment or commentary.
9:02
